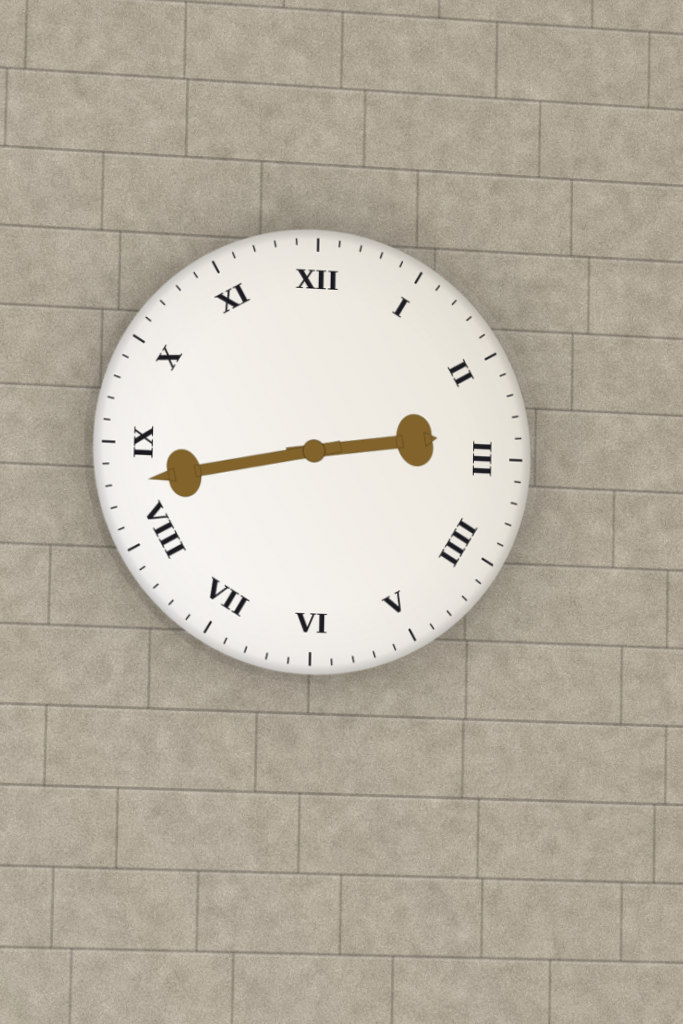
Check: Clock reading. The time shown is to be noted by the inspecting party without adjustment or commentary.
2:43
